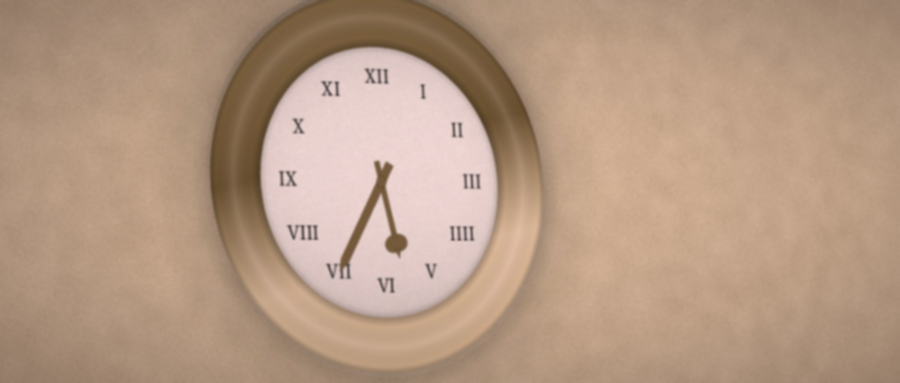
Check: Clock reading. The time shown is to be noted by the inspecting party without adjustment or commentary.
5:35
